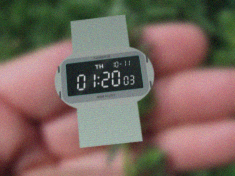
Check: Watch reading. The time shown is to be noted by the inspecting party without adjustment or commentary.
1:20:03
